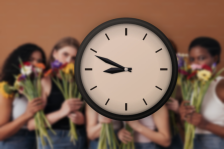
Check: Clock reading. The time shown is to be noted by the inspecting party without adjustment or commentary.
8:49
